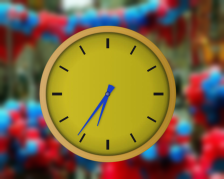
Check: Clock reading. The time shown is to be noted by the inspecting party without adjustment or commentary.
6:36
